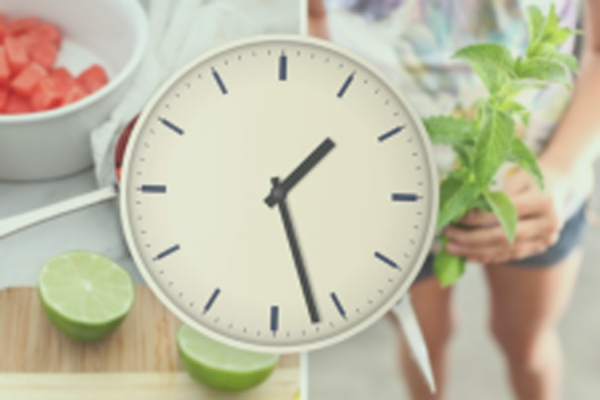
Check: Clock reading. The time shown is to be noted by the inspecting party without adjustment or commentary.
1:27
